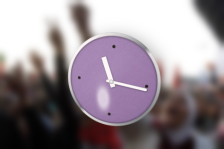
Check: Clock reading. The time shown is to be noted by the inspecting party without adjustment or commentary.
11:16
